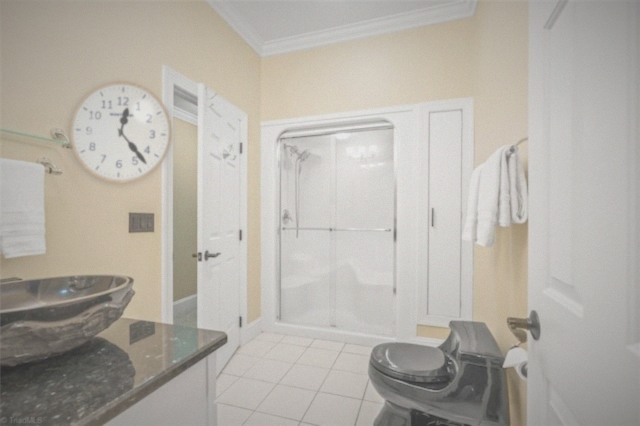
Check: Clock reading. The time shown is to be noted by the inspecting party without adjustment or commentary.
12:23
